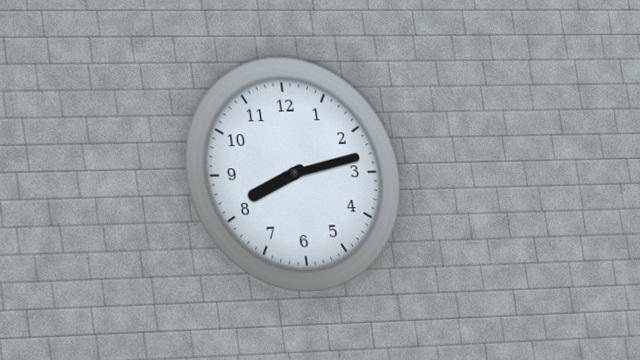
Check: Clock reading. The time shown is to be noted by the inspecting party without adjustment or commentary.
8:13
